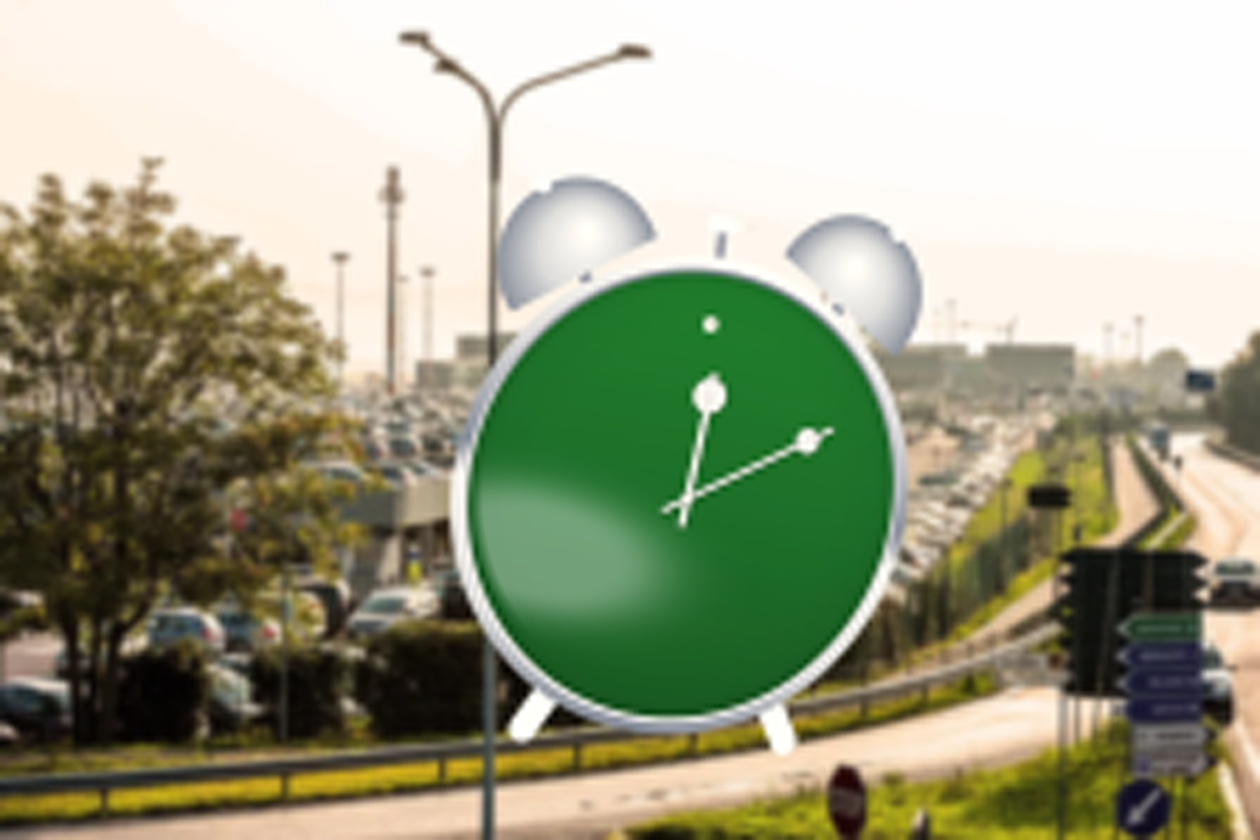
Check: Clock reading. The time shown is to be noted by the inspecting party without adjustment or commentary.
12:10
